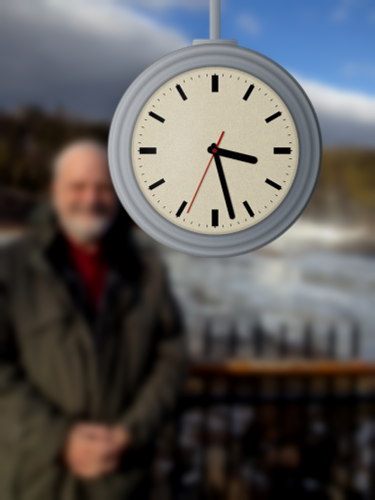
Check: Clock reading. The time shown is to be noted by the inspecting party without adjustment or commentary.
3:27:34
